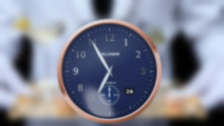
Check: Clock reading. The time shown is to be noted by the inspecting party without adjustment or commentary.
6:55
